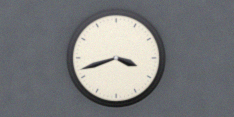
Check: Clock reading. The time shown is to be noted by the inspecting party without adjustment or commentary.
3:42
